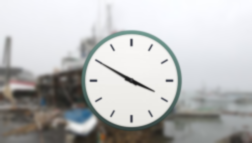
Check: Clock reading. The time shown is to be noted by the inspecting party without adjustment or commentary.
3:50
